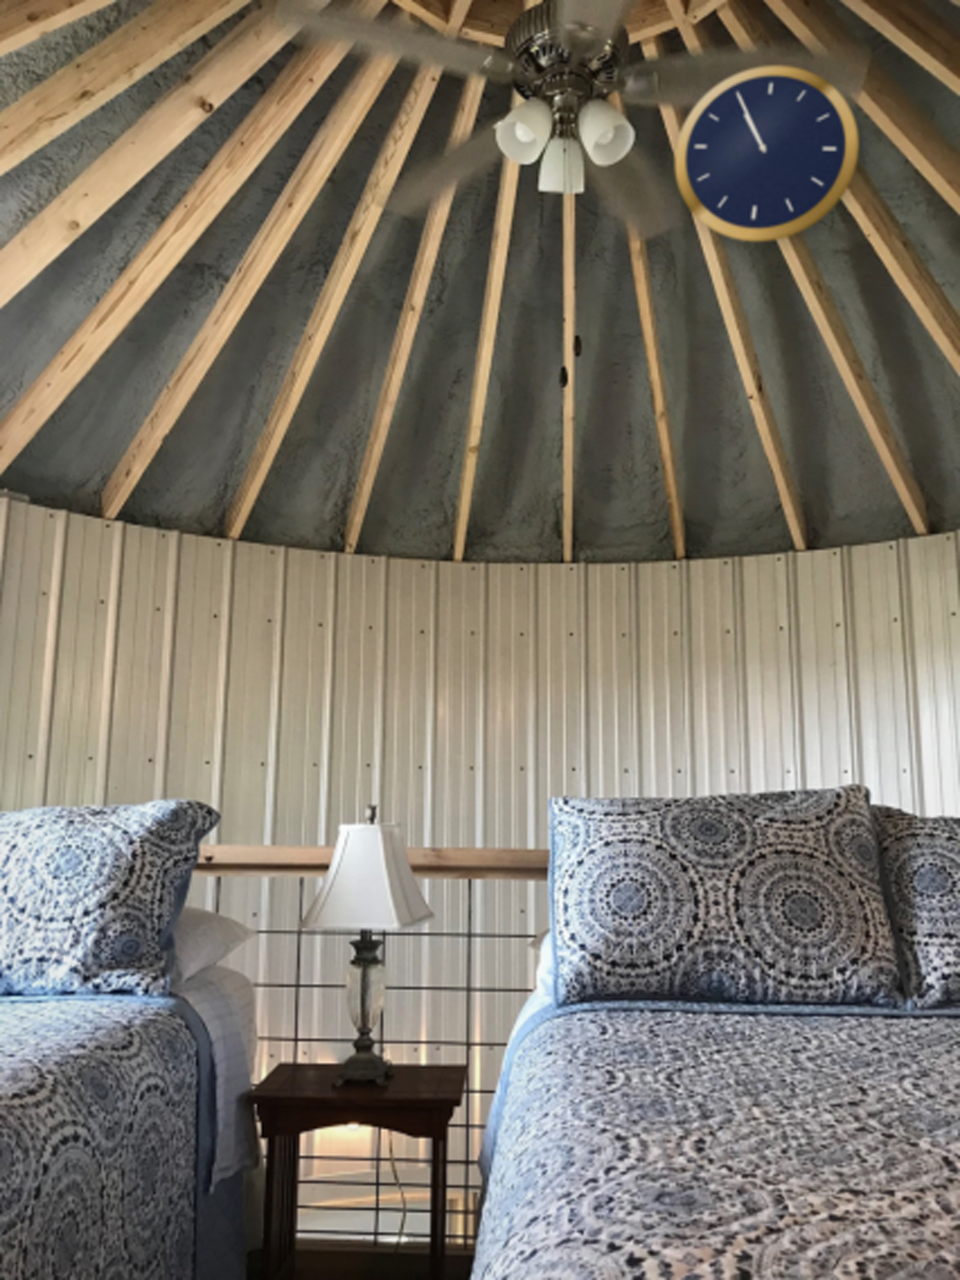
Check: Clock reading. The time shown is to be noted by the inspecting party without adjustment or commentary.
10:55
